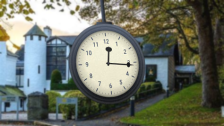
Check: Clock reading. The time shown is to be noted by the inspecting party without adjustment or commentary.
12:16
